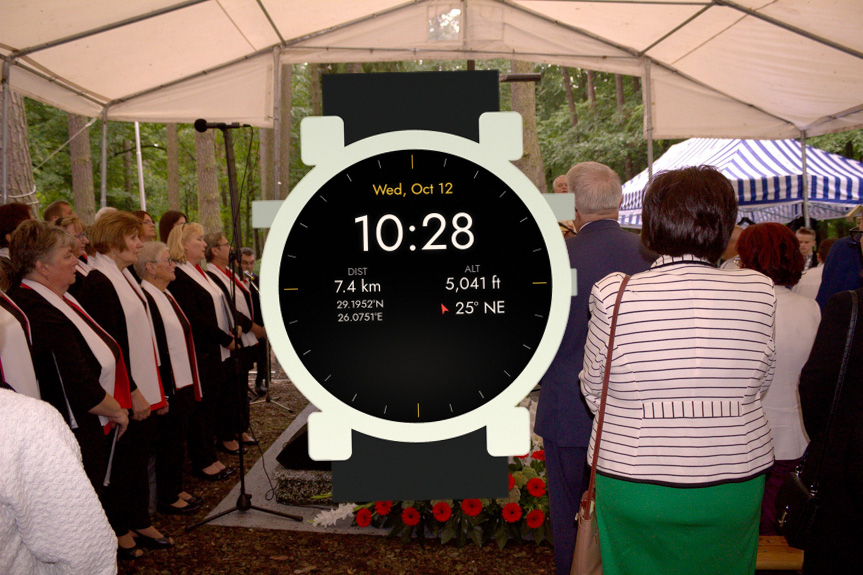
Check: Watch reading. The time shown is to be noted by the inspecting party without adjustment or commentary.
10:28
